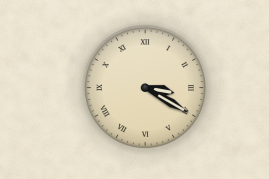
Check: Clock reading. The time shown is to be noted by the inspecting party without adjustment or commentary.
3:20
